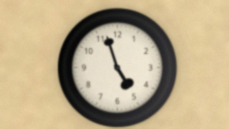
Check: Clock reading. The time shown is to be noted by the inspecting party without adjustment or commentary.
4:57
